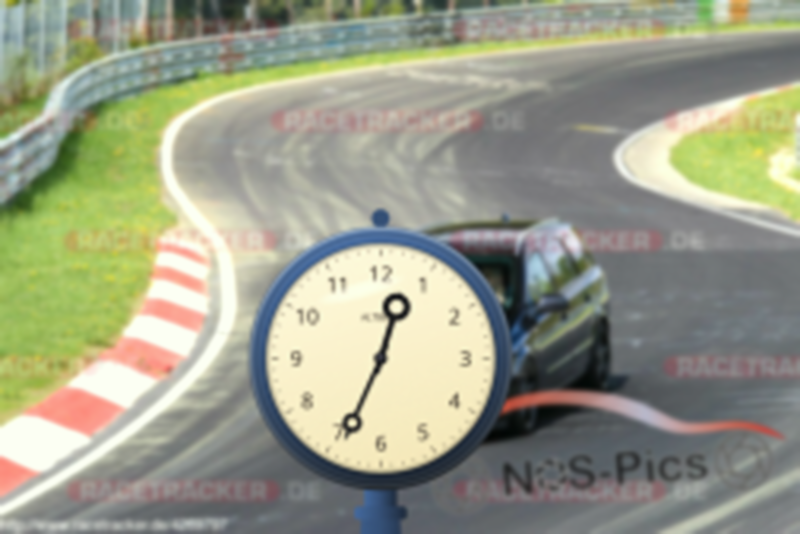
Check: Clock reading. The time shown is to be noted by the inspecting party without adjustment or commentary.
12:34
